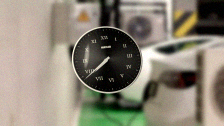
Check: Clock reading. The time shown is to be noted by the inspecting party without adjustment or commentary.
7:39
